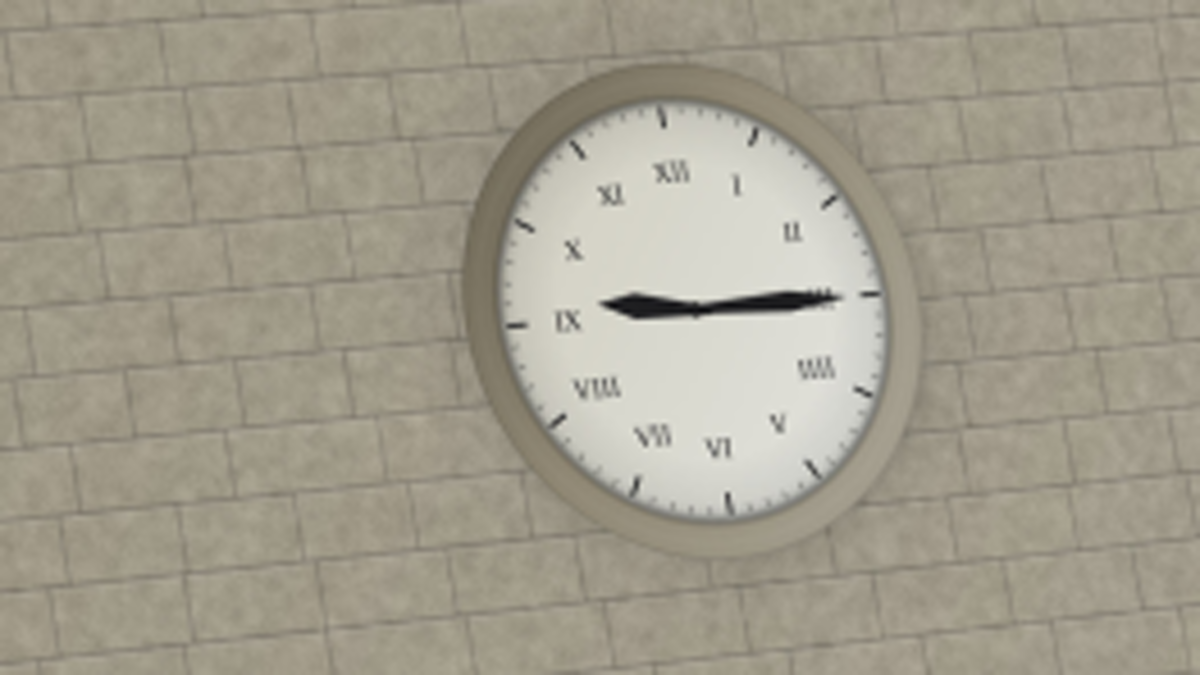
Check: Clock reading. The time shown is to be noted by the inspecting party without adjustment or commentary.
9:15
